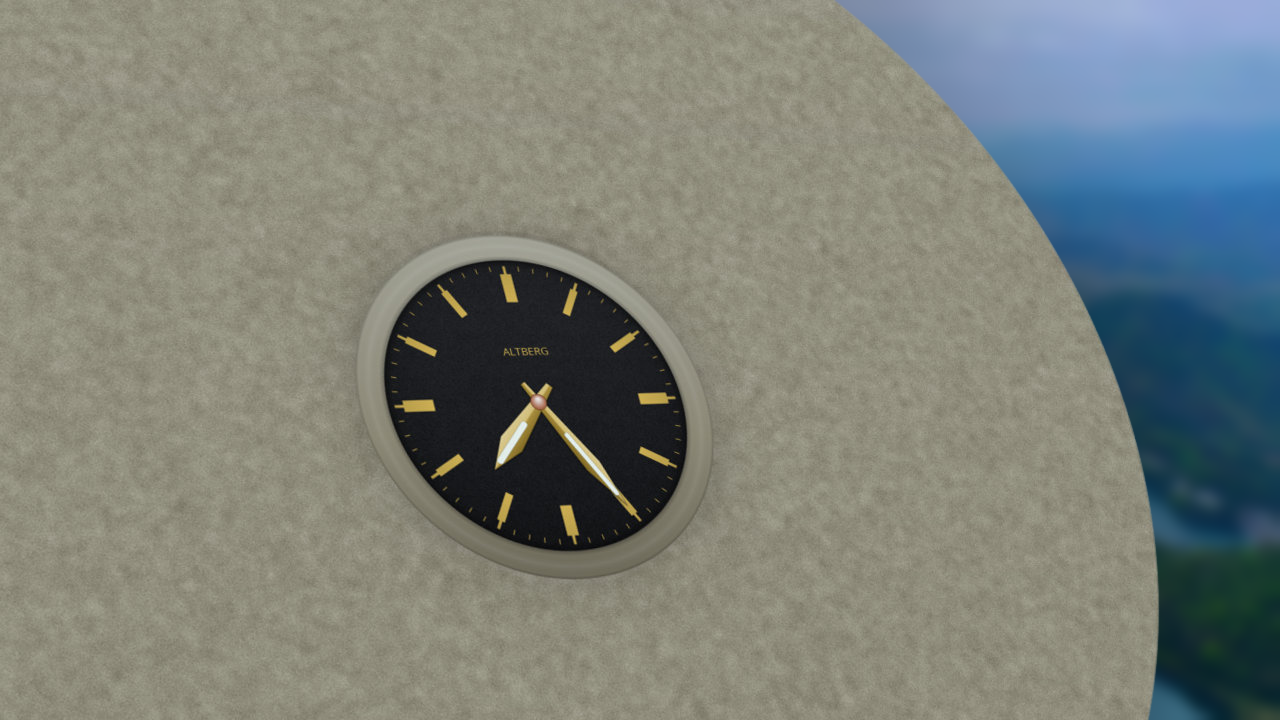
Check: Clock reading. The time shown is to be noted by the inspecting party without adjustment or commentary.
7:25
